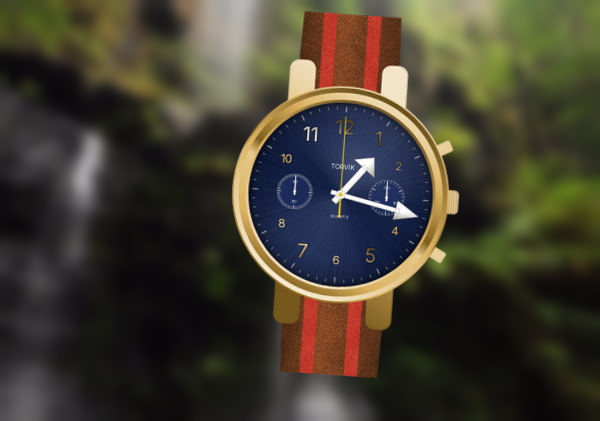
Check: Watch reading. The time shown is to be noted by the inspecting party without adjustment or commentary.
1:17
